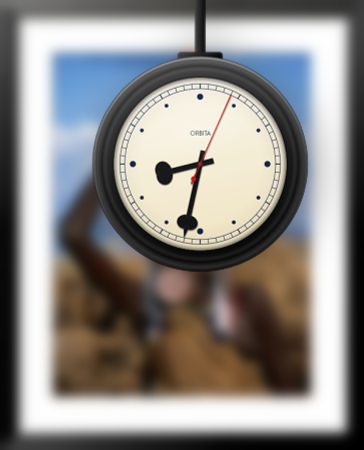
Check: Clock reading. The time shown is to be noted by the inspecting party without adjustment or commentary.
8:32:04
